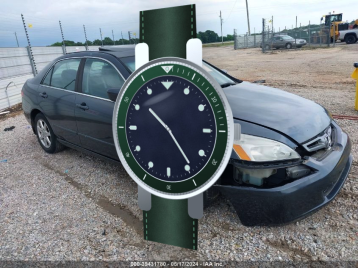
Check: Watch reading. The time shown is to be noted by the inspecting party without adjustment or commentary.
10:24
